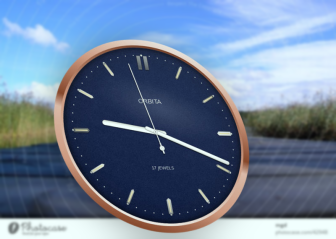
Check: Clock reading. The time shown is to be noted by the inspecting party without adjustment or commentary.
9:18:58
